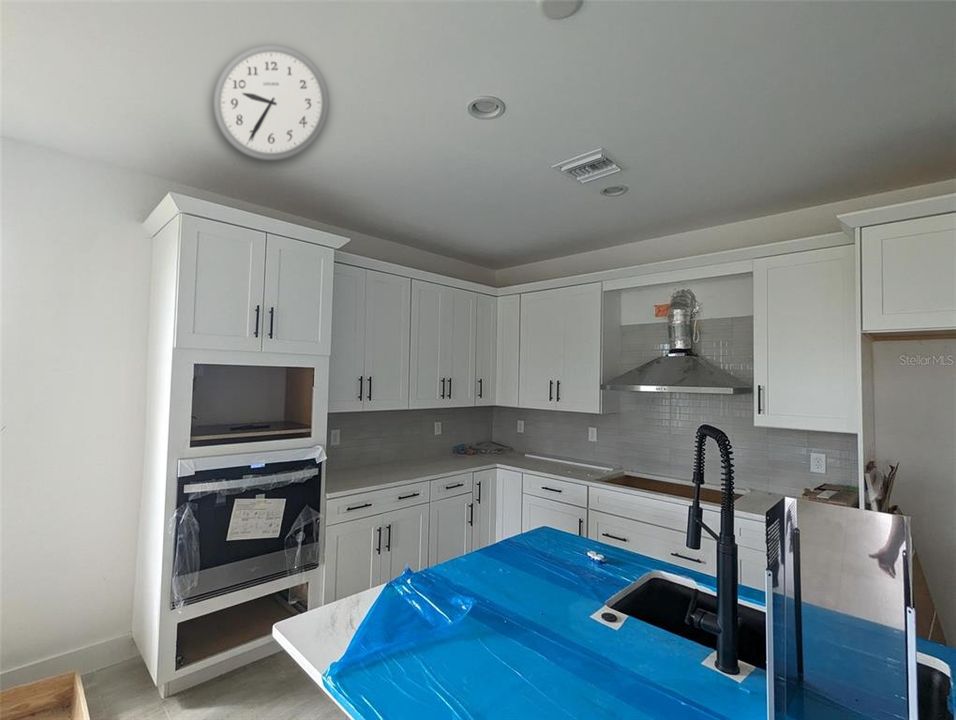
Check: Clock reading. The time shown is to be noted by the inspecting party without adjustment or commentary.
9:35
